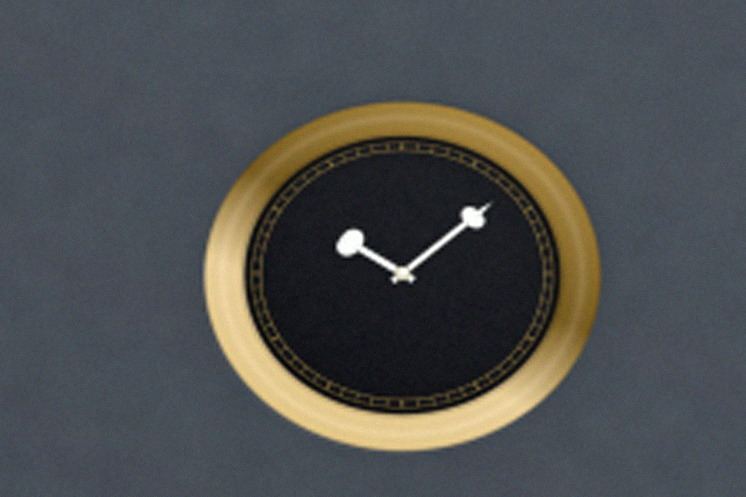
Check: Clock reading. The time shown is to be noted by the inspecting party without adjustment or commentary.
10:08
